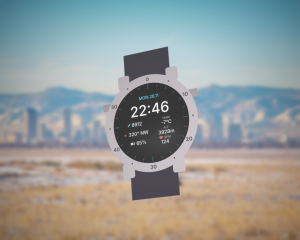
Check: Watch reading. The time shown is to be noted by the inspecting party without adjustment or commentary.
22:46
